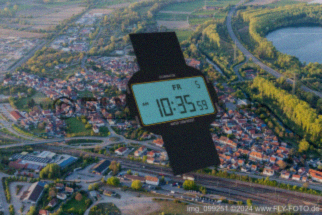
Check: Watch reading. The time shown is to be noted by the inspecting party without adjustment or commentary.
10:35:59
